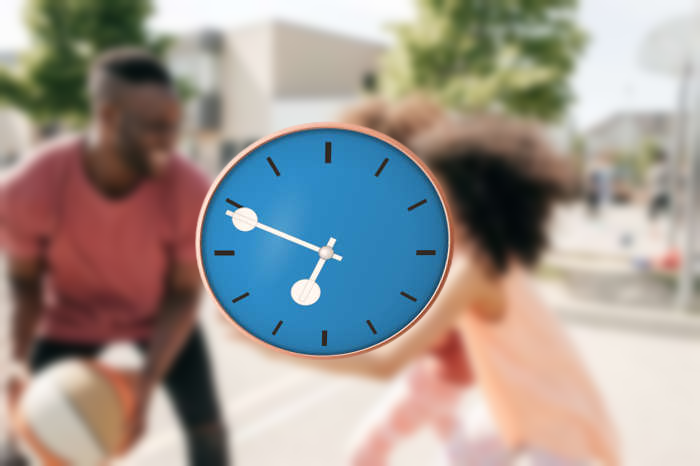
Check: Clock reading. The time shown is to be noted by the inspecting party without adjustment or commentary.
6:49
